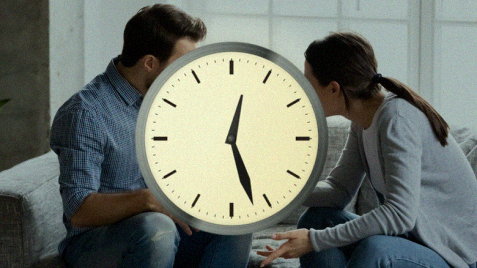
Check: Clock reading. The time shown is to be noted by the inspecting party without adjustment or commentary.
12:27
